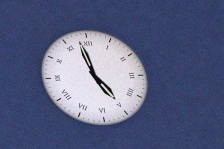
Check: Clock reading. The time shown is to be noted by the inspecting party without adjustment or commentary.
4:58
